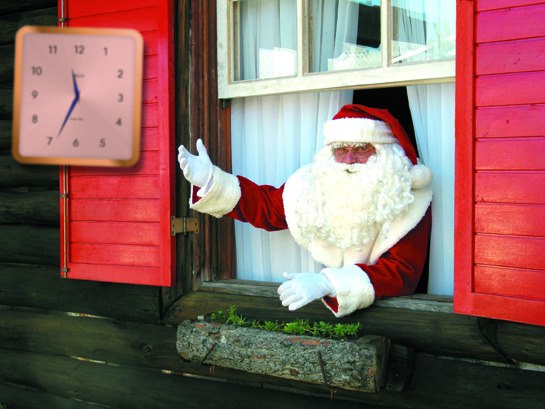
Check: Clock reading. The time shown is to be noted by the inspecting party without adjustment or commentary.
11:34
